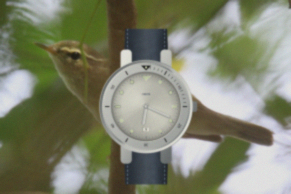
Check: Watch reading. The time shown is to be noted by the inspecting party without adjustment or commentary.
6:19
